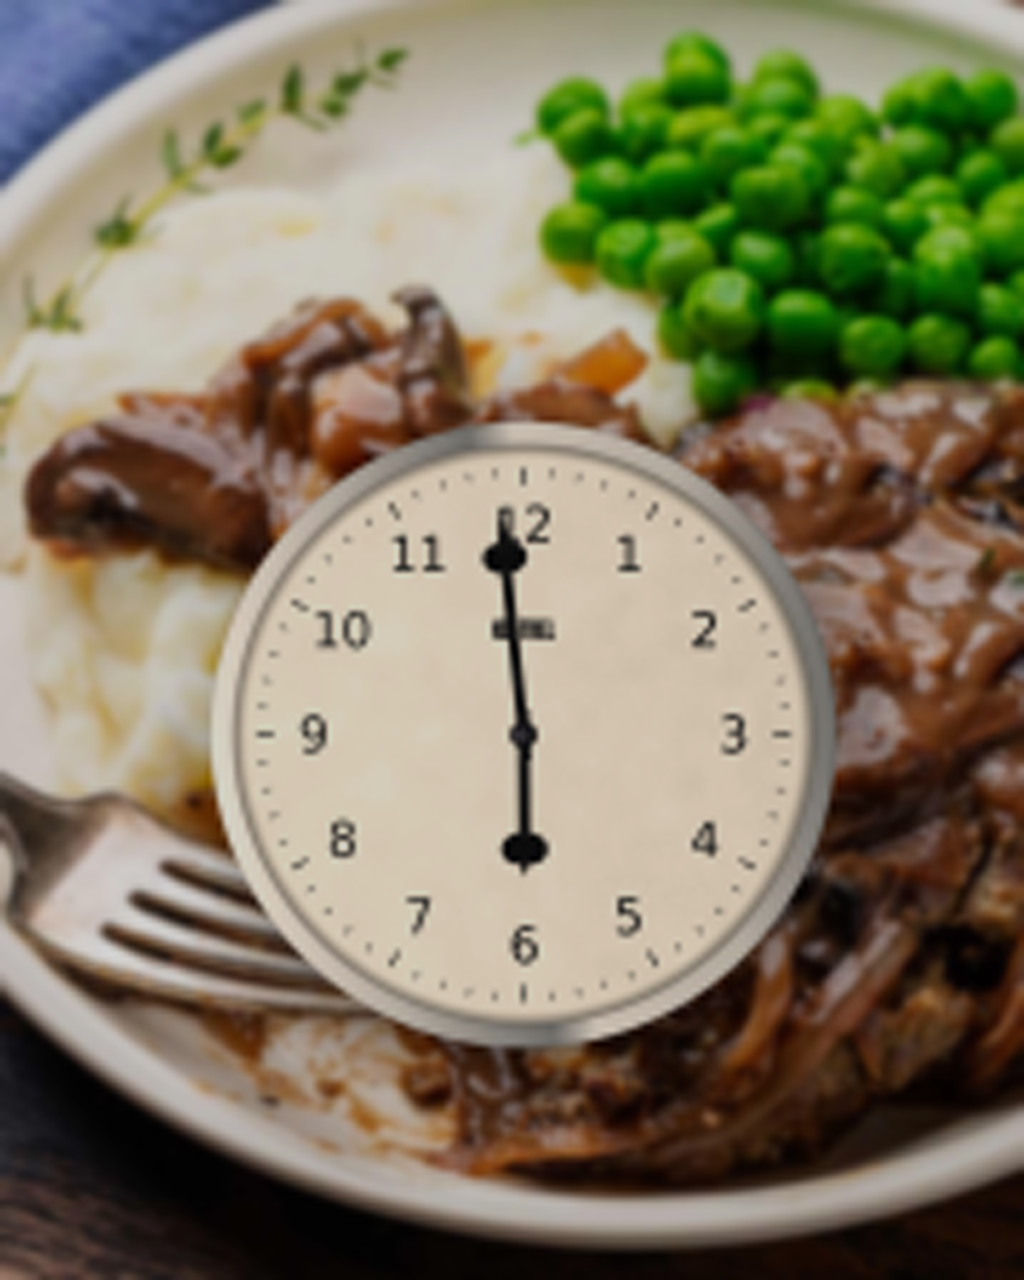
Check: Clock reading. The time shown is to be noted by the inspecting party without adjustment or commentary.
5:59
